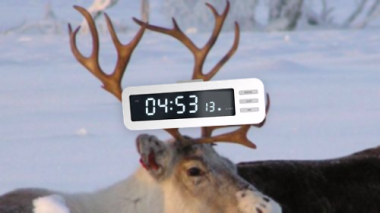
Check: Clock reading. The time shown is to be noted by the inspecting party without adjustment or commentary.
4:53:13
